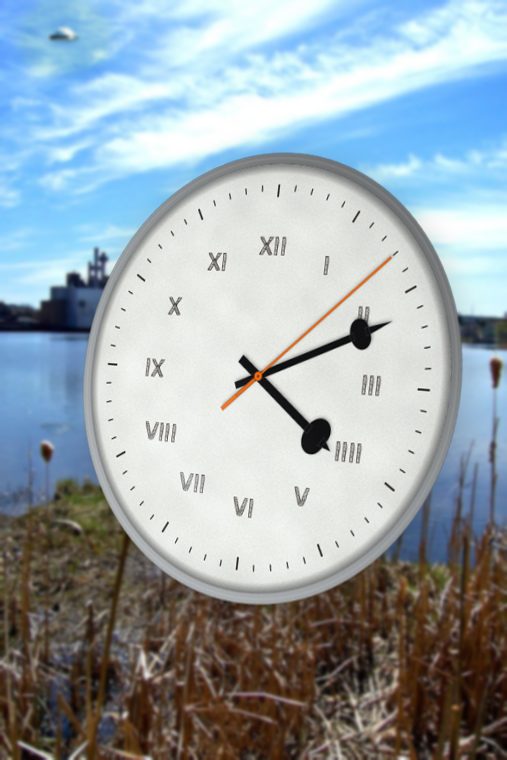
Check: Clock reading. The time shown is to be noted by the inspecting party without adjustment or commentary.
4:11:08
